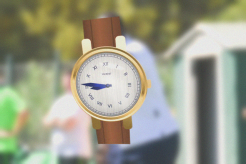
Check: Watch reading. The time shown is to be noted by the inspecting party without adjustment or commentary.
8:46
